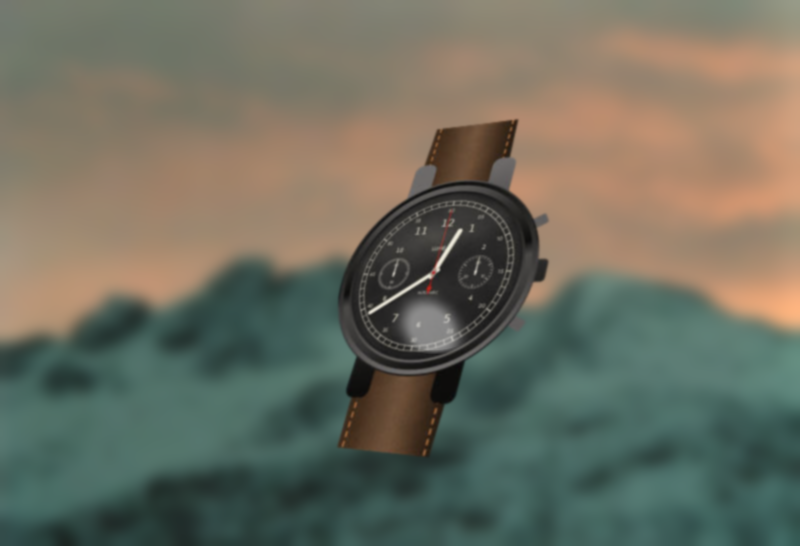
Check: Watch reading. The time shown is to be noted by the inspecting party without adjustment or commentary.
12:39
